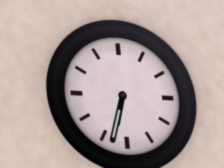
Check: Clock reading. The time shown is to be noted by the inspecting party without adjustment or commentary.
6:33
